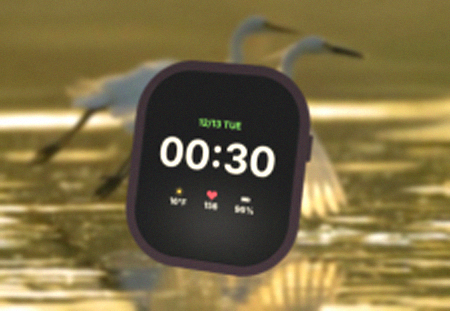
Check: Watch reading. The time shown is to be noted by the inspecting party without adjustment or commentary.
0:30
